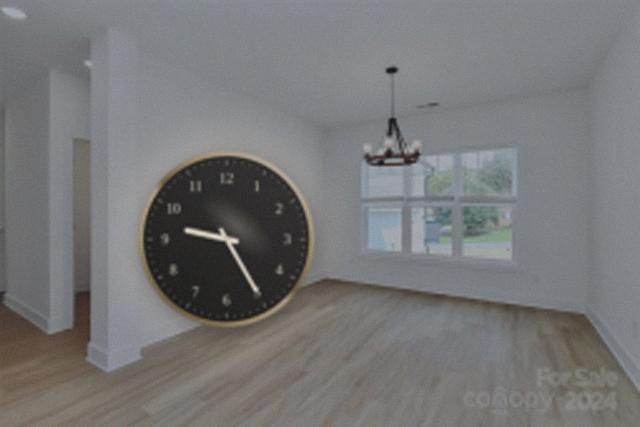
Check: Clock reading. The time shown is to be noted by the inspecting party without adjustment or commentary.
9:25
